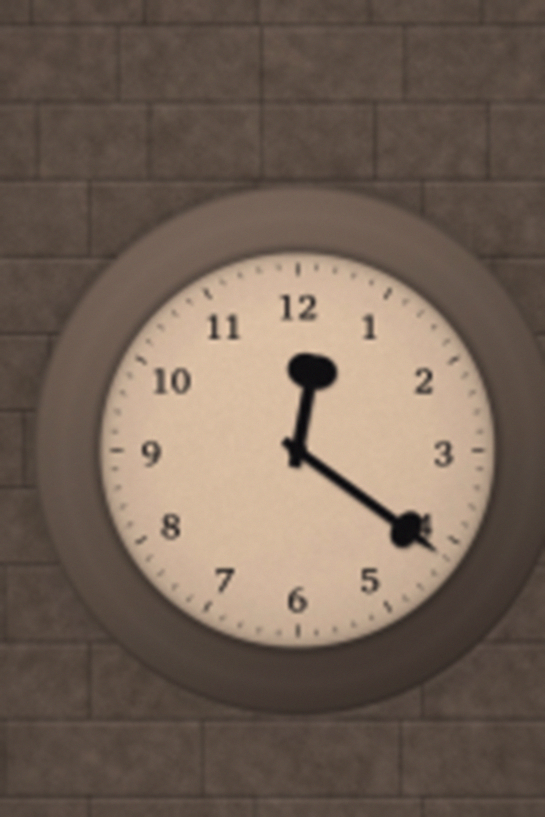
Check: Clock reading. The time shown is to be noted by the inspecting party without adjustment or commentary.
12:21
